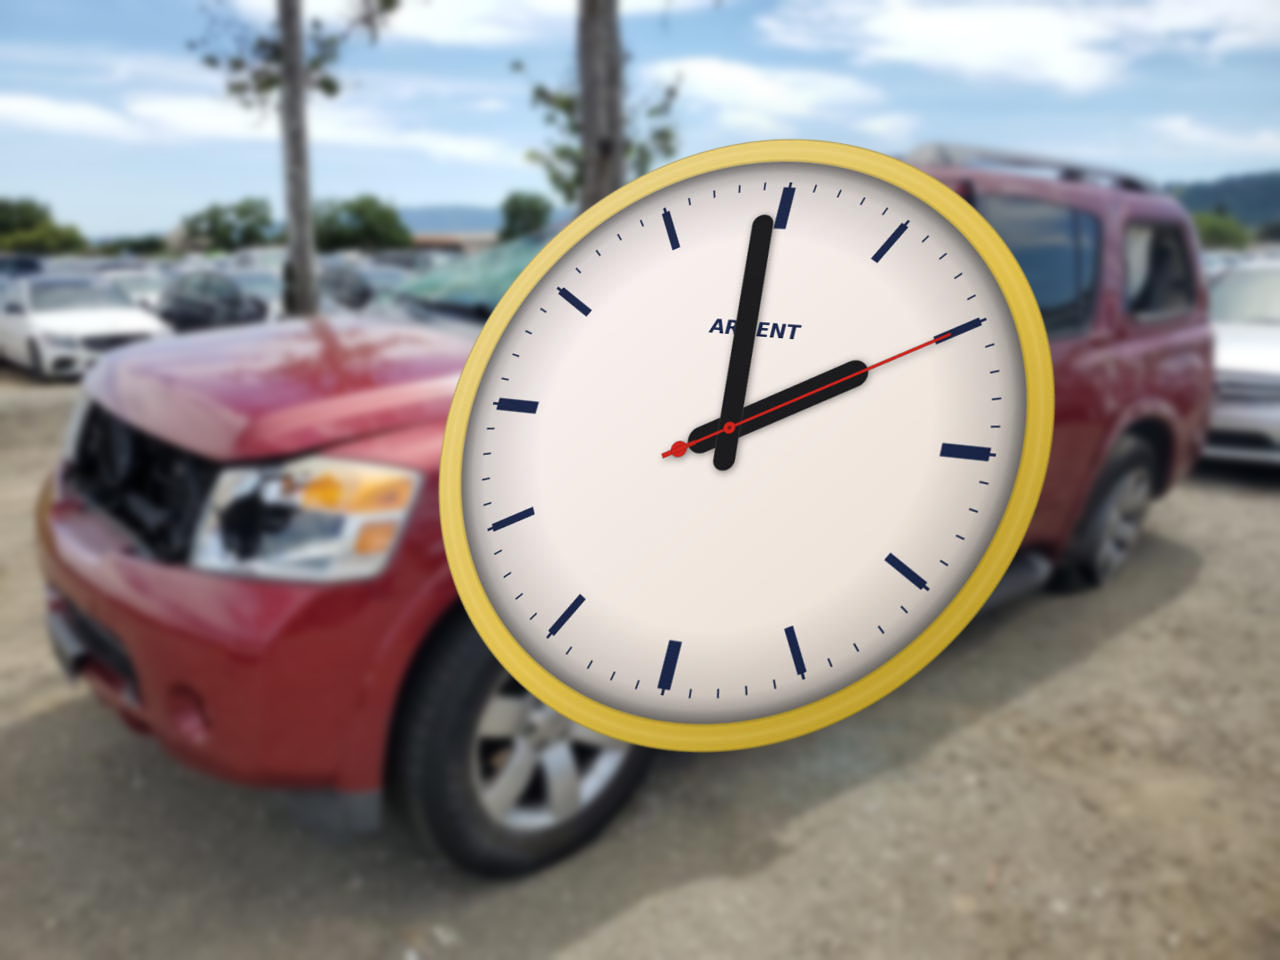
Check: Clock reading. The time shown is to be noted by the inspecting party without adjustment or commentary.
1:59:10
